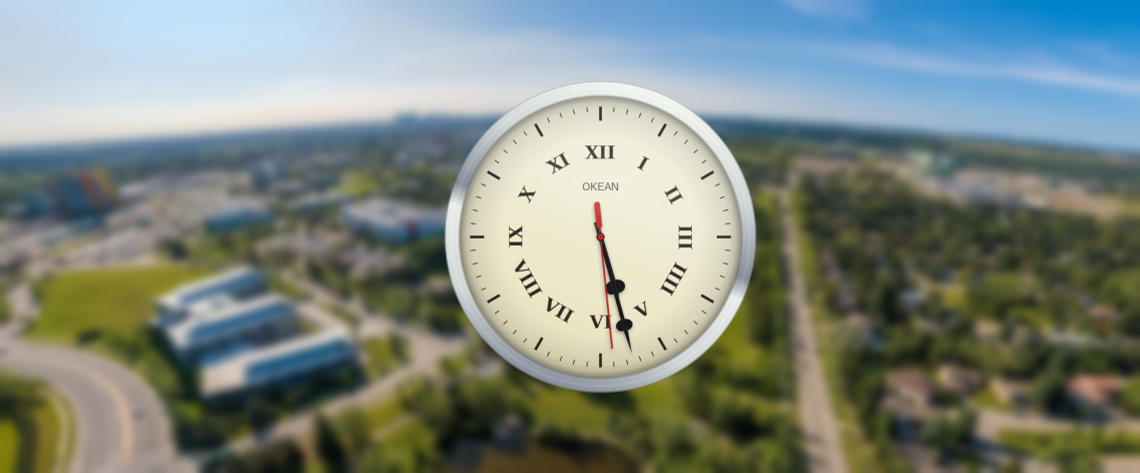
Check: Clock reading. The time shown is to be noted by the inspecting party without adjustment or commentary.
5:27:29
